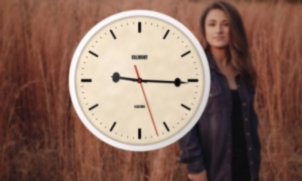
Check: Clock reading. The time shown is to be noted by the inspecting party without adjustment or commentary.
9:15:27
